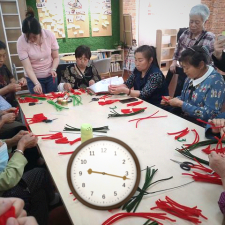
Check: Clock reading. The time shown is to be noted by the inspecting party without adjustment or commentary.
9:17
